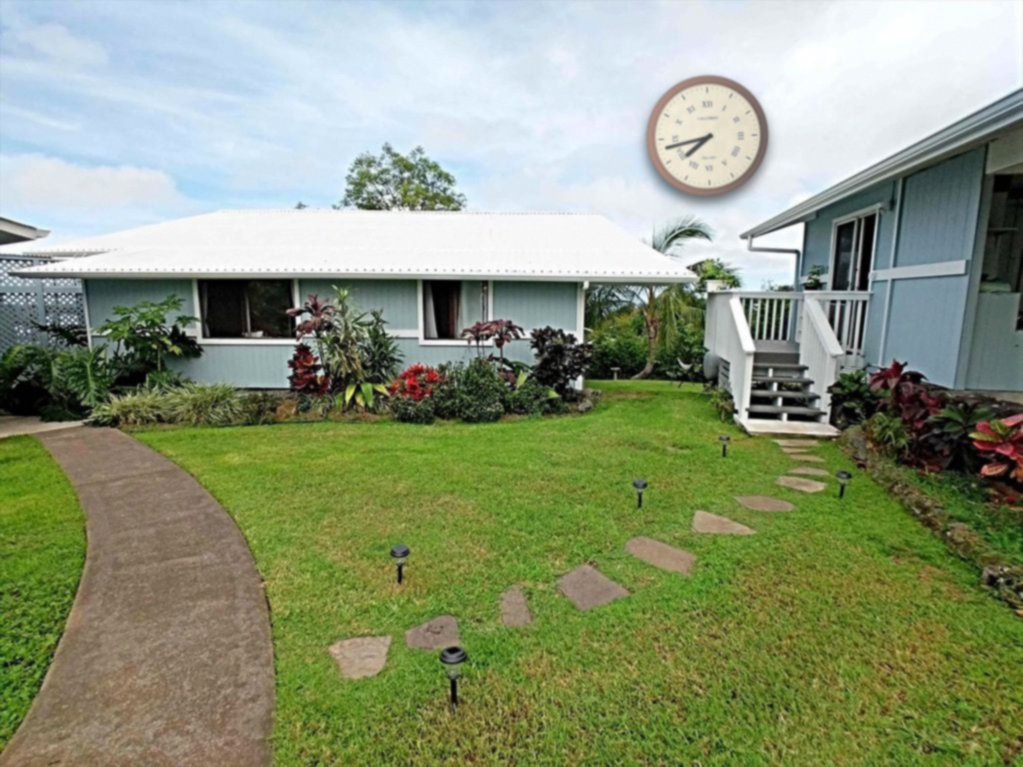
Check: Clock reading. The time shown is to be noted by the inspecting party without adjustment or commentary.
7:43
